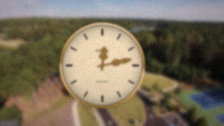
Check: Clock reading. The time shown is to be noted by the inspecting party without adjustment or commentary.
12:13
